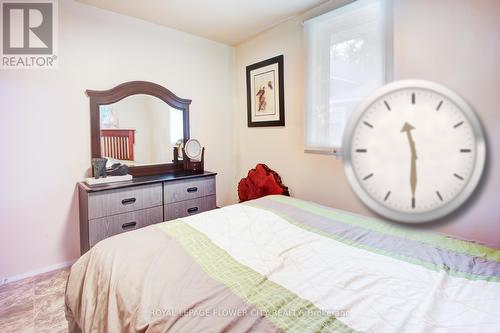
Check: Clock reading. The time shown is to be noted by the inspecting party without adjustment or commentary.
11:30
